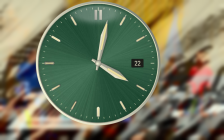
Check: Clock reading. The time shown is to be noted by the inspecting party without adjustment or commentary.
4:02
